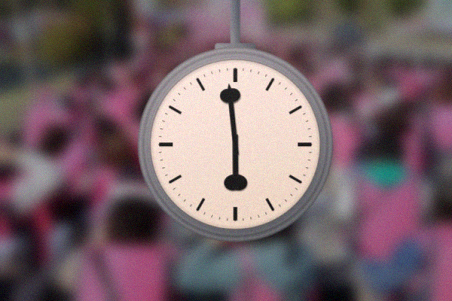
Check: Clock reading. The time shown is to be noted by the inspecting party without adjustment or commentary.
5:59
